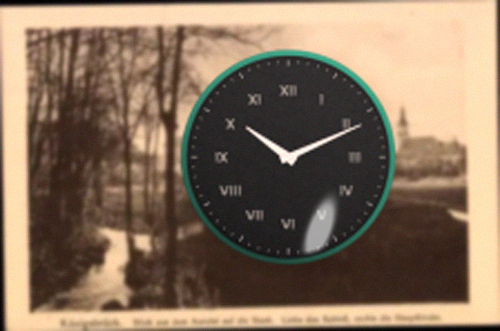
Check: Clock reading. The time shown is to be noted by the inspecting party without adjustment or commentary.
10:11
